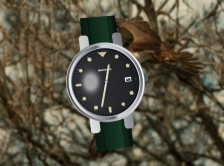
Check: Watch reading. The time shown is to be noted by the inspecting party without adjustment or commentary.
12:33
